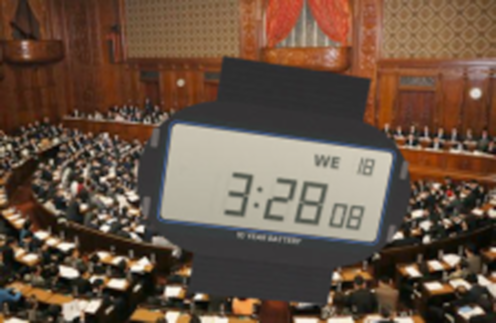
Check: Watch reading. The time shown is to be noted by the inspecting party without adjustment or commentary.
3:28:08
